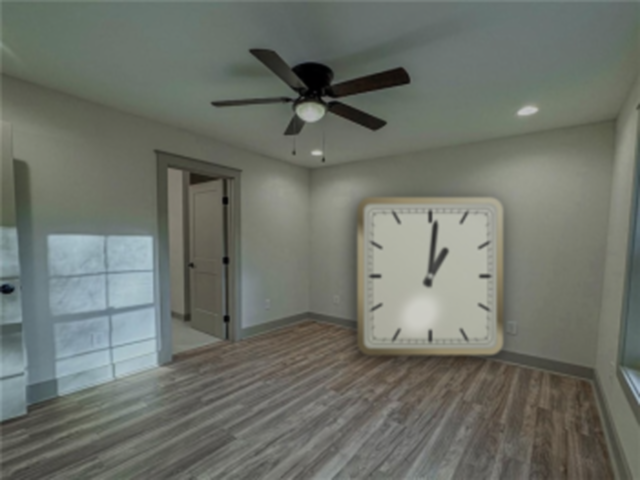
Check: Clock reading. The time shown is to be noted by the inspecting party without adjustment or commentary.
1:01
